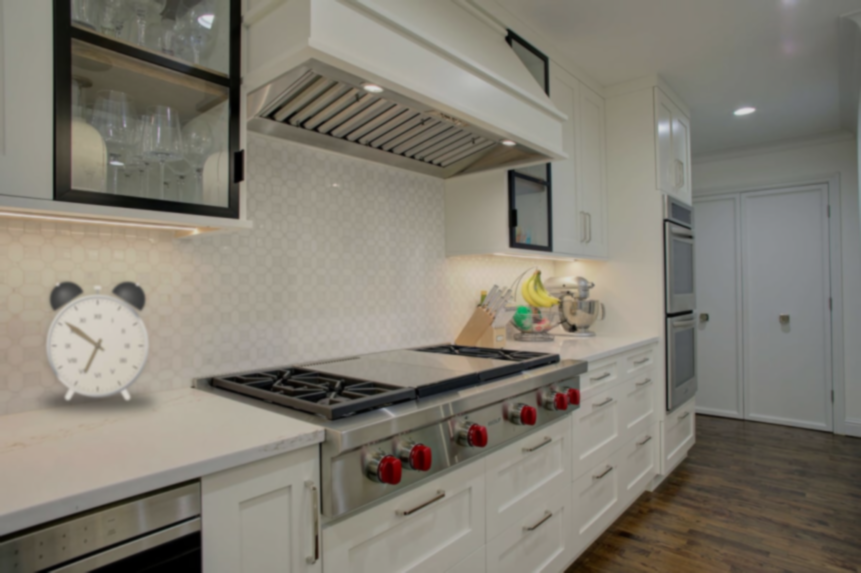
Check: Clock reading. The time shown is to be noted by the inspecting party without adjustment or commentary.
6:51
